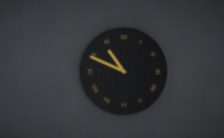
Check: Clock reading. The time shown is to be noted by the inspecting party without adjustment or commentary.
10:49
